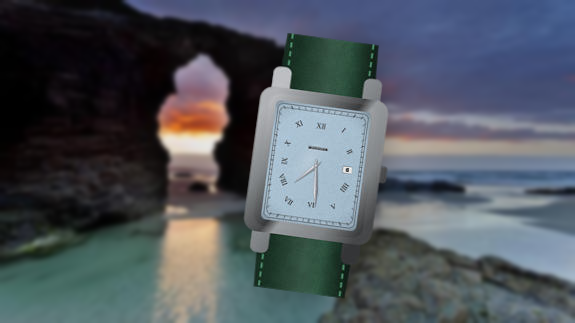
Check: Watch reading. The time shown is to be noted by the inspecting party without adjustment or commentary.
7:29
